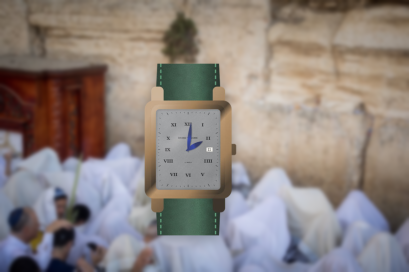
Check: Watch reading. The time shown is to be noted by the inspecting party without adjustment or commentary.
2:01
